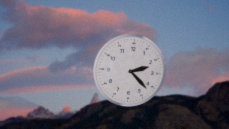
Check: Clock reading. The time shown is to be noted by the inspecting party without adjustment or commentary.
2:22
